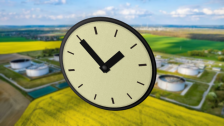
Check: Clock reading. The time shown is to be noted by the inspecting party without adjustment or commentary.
1:55
